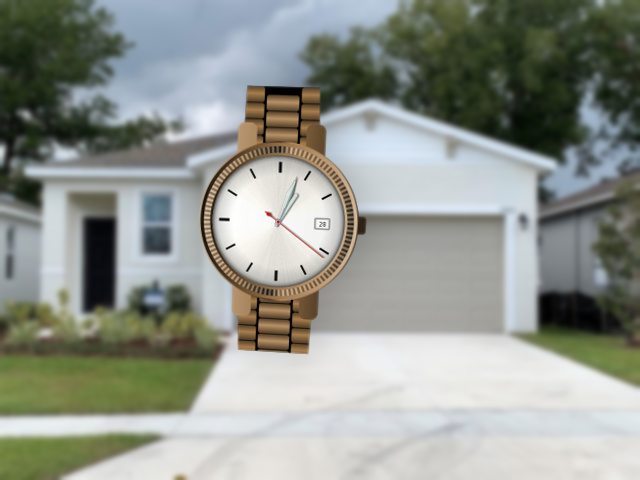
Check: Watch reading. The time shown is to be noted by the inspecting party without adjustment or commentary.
1:03:21
